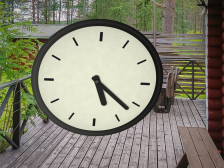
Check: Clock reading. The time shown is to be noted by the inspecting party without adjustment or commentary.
5:22
